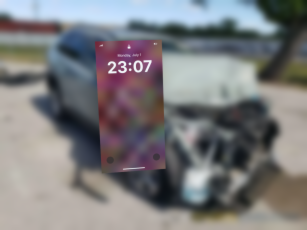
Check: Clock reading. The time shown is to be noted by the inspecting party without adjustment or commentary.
23:07
